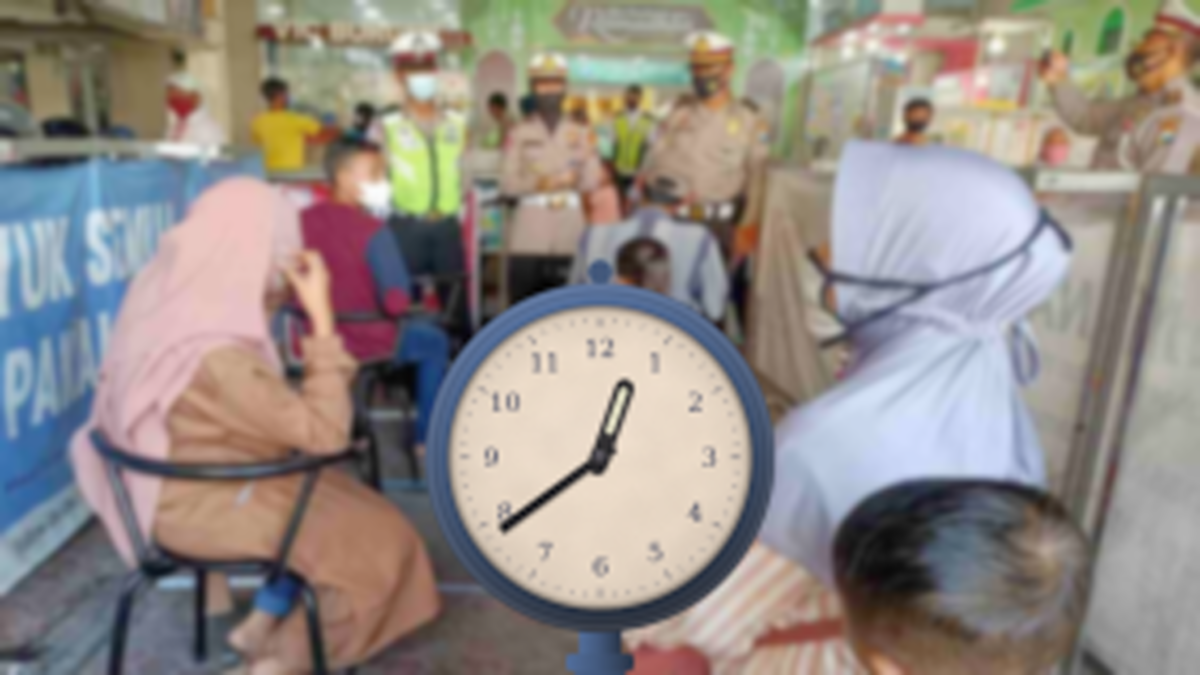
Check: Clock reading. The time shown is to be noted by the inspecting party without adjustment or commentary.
12:39
